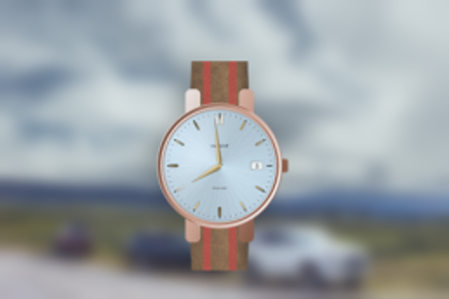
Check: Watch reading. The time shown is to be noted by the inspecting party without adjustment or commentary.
7:59
